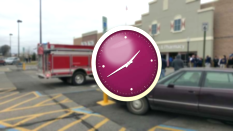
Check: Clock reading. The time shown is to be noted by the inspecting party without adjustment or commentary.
1:41
